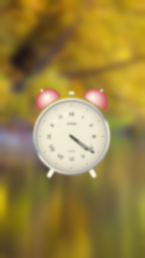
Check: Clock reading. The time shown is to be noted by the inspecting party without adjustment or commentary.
4:21
